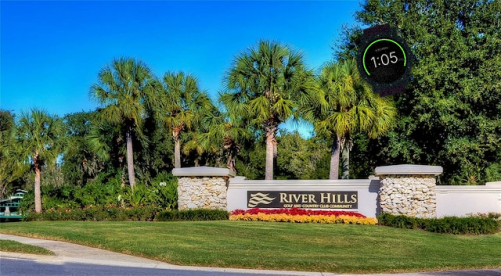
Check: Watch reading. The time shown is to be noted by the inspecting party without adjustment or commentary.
1:05
